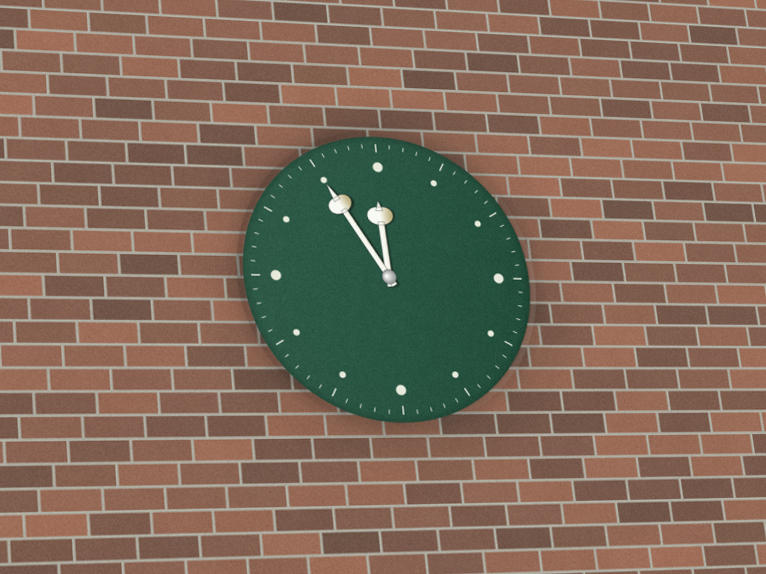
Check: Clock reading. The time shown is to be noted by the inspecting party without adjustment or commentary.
11:55
